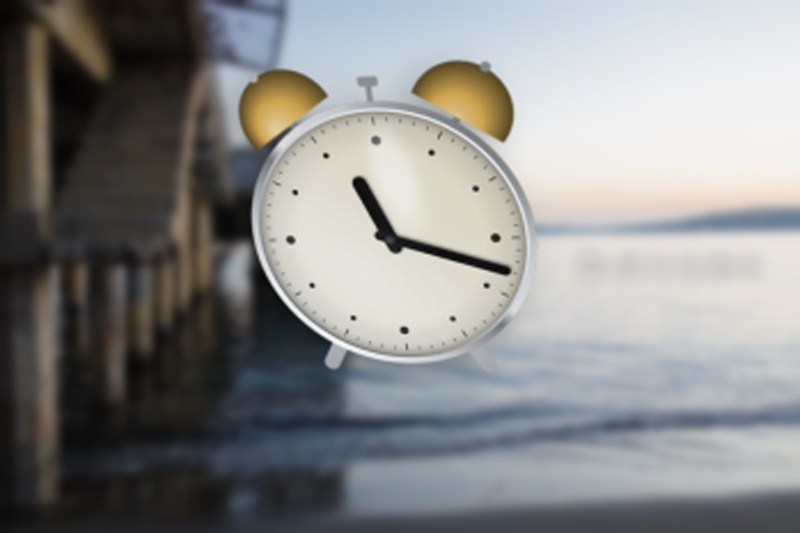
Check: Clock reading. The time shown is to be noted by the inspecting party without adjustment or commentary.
11:18
